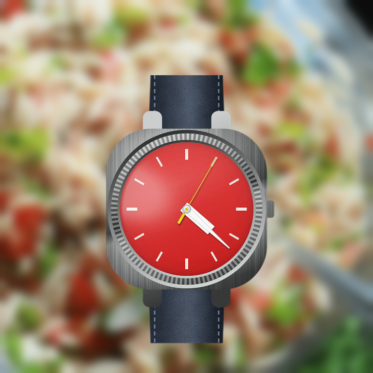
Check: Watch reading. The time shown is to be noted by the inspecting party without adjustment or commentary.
4:22:05
